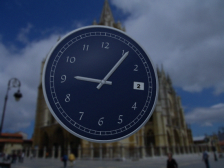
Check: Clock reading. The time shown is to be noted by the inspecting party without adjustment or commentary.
9:06
